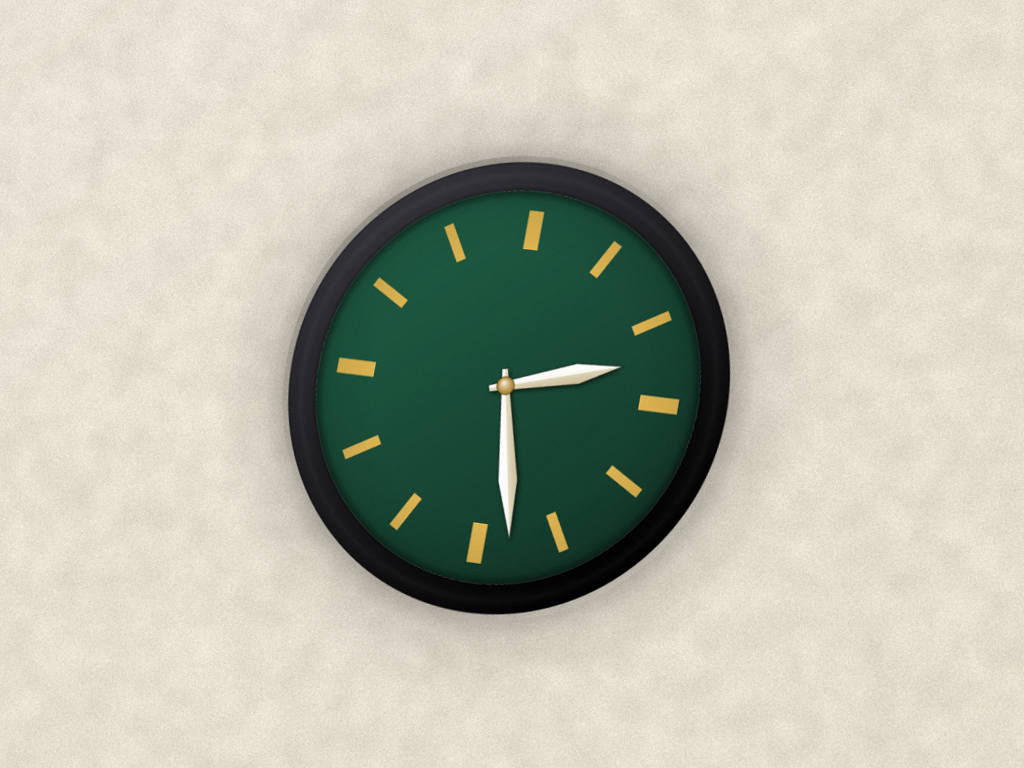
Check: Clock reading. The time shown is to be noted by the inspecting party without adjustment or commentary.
2:28
